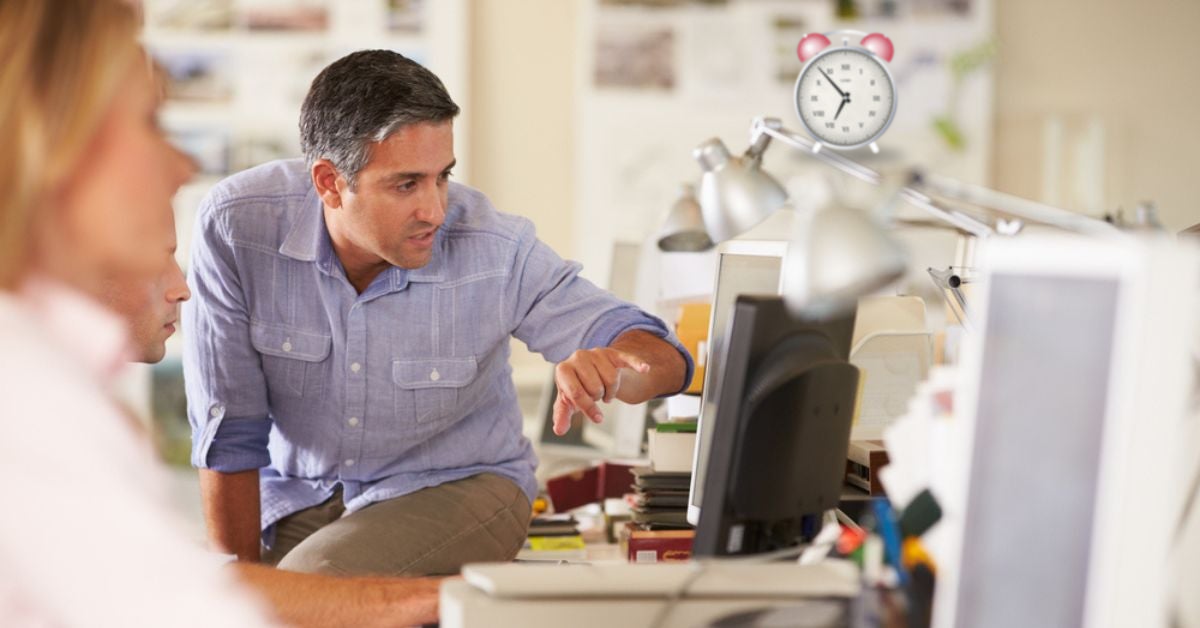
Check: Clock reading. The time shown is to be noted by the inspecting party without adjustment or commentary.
6:53
